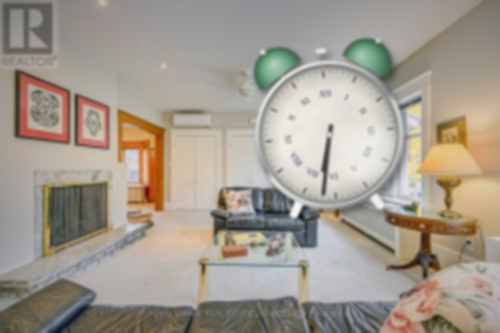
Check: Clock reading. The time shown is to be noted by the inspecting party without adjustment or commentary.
6:32
